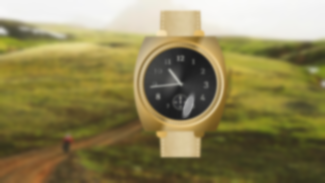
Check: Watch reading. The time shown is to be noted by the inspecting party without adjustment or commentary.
10:44
